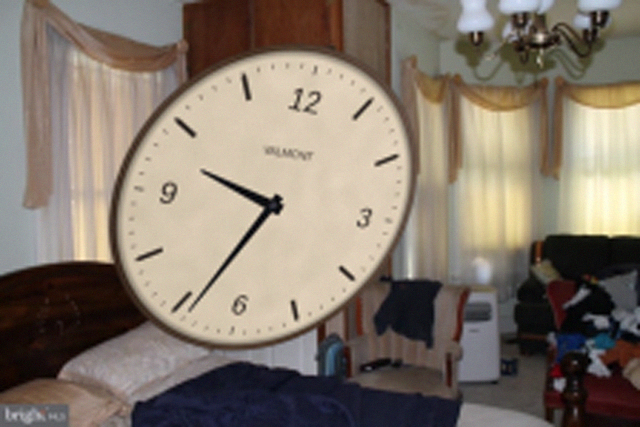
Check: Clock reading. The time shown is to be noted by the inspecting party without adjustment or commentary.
9:34
